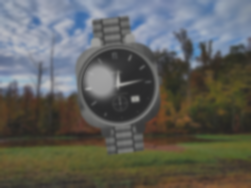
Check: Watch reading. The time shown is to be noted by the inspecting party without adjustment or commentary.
12:14
